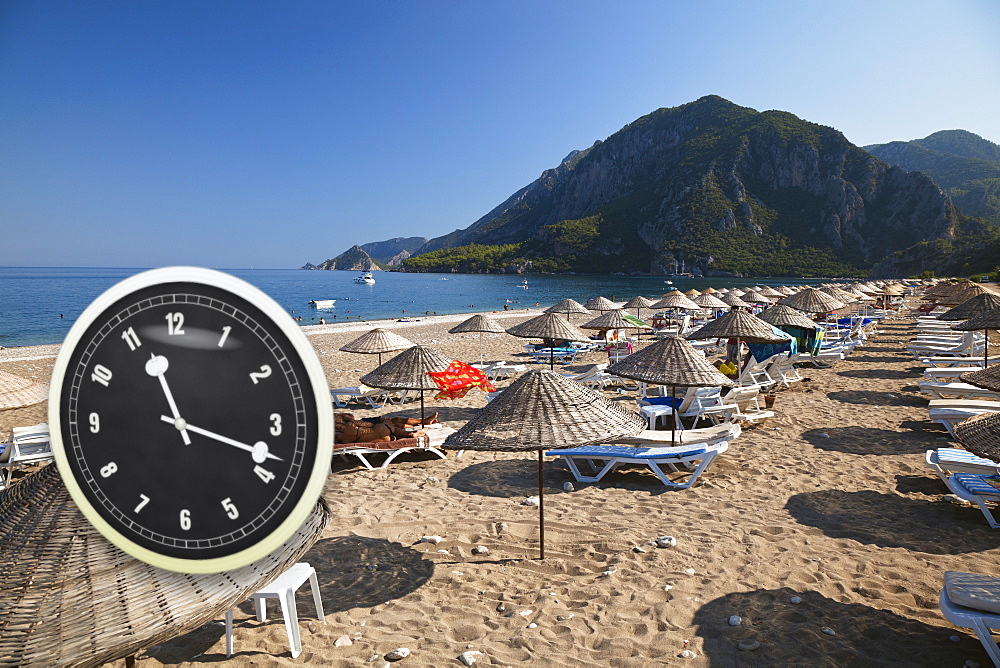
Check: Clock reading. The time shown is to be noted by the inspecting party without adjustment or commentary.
11:18
